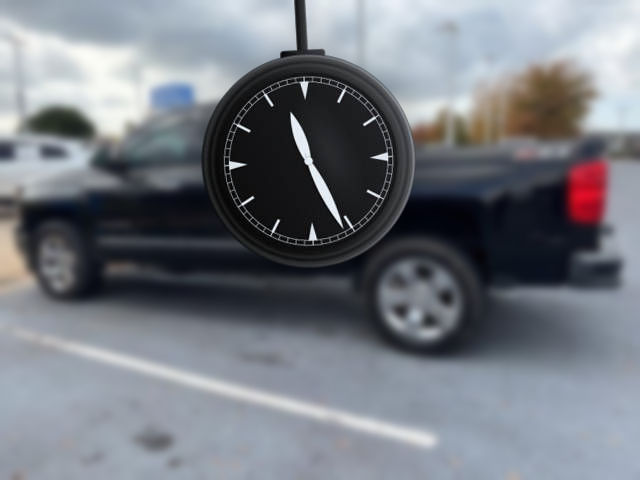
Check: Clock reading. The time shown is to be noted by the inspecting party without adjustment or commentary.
11:26
